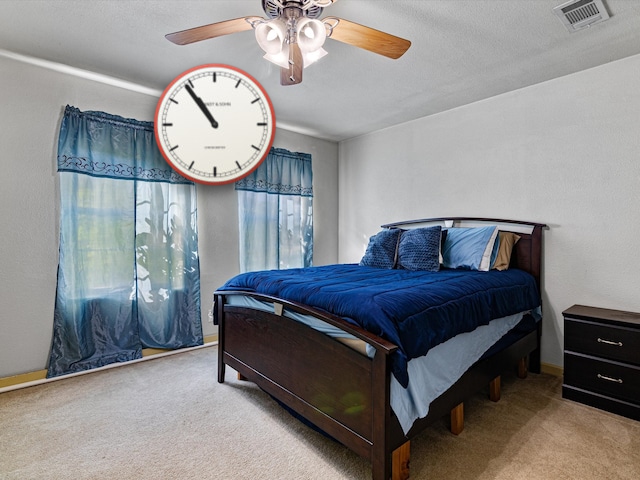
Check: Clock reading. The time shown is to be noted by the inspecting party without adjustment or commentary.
10:54
